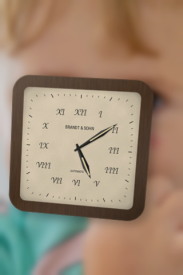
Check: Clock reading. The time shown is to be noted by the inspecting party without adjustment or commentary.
5:09
